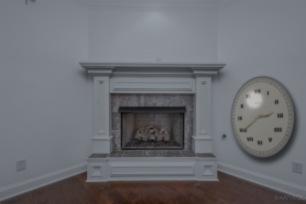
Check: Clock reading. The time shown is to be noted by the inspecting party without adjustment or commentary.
2:40
